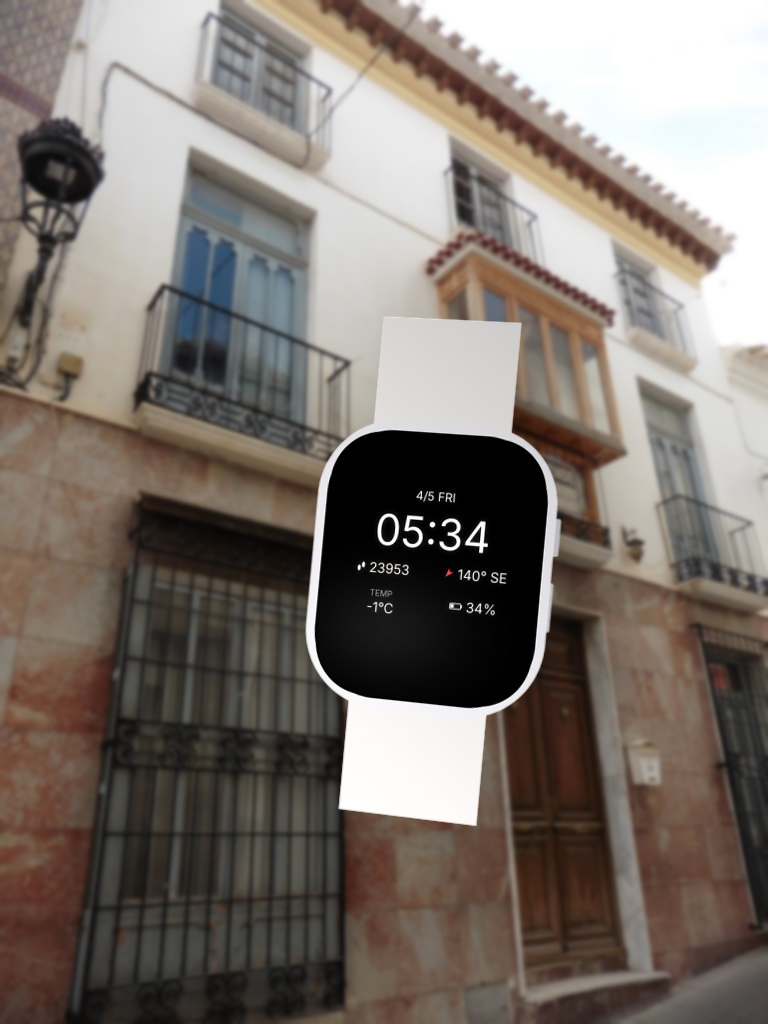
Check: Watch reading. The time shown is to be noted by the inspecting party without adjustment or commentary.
5:34
